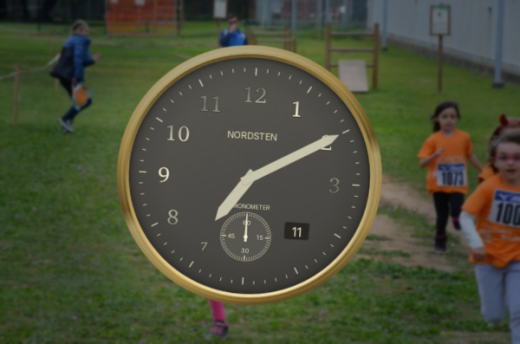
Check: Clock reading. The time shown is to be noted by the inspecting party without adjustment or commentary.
7:10
